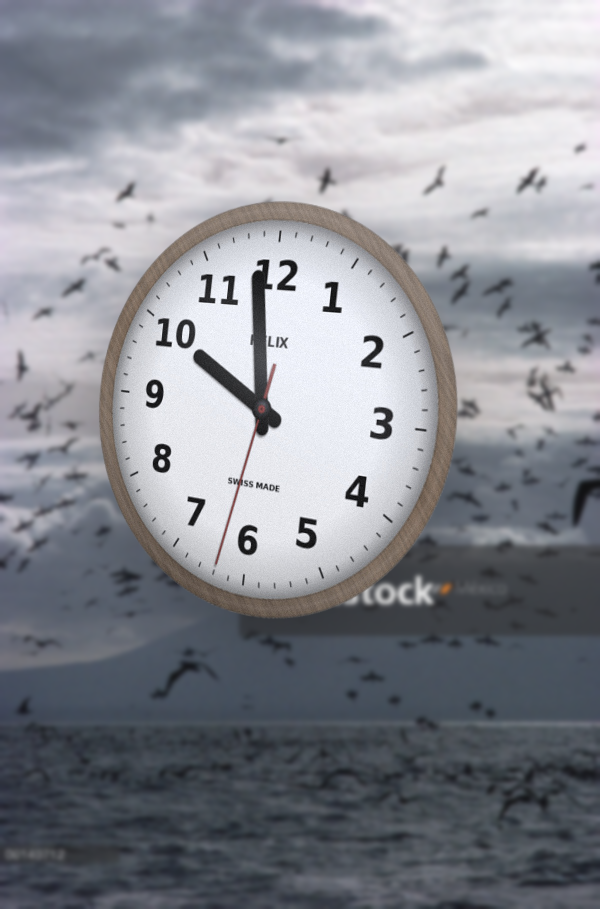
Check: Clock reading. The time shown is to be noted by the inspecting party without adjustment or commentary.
9:58:32
